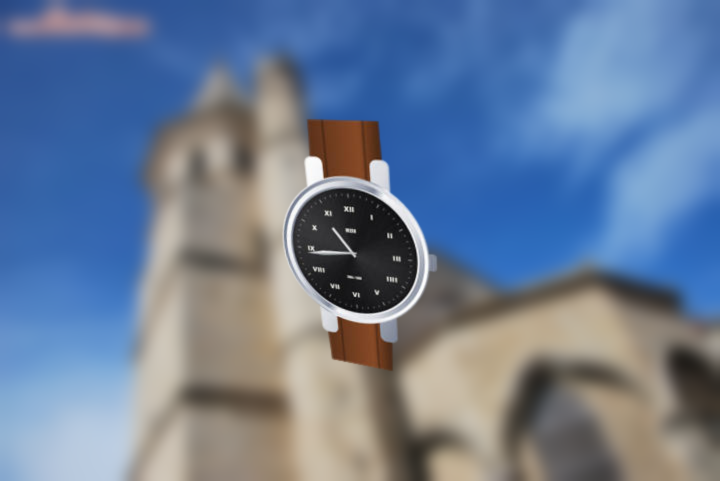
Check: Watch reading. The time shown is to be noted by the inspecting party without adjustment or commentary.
10:44
